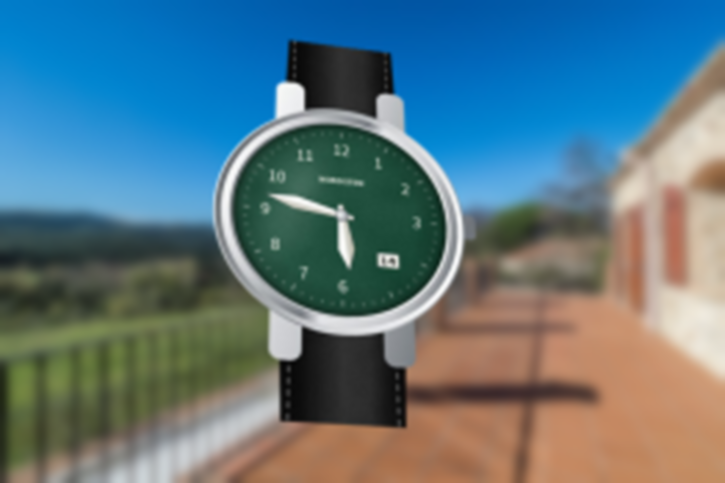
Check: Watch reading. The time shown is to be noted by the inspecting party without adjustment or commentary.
5:47
